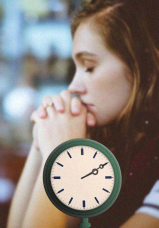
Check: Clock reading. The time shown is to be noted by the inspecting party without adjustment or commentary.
2:10
